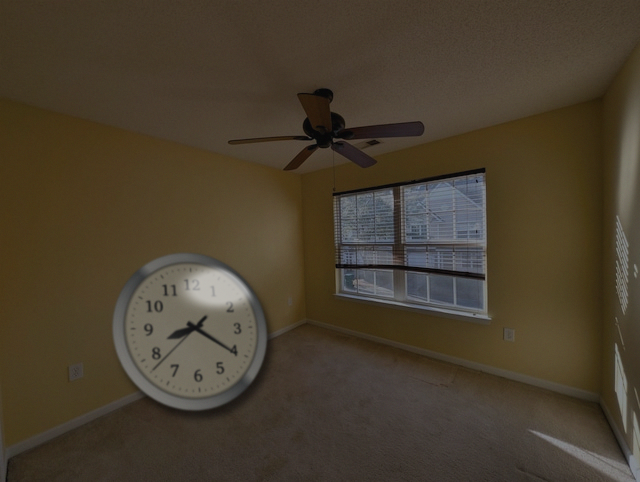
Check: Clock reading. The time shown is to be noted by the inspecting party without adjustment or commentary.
8:20:38
